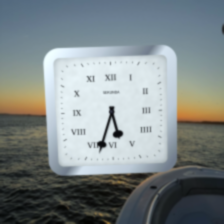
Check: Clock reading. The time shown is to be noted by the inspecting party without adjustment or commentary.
5:33
